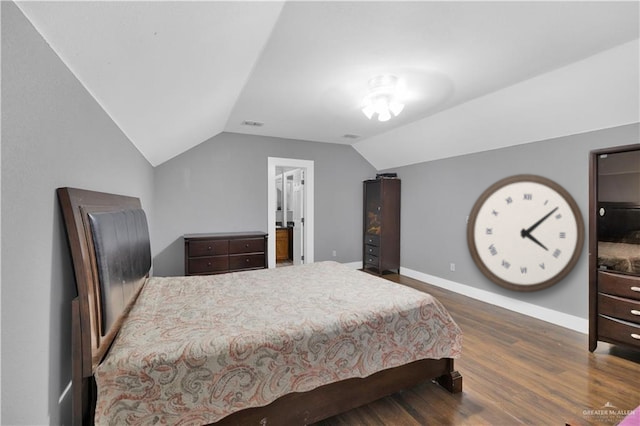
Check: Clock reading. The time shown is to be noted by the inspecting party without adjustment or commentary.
4:08
